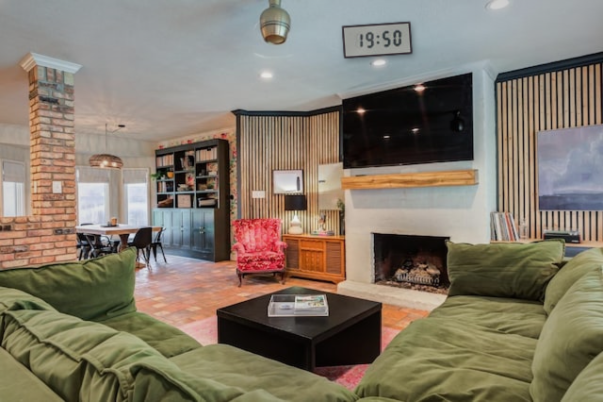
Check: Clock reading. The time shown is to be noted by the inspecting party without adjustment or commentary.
19:50
